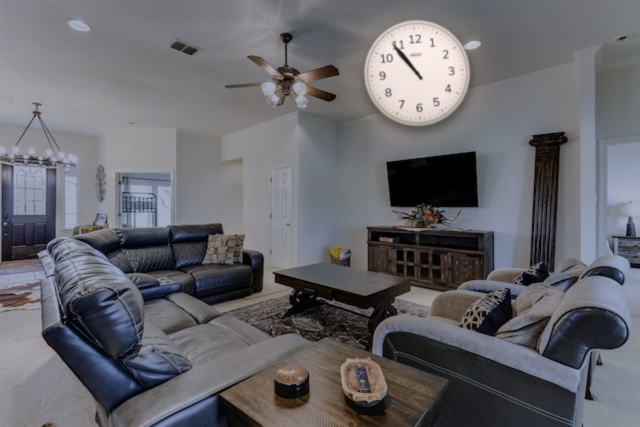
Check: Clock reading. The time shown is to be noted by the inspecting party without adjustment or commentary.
10:54
